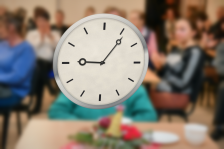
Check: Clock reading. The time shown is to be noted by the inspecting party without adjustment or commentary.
9:06
